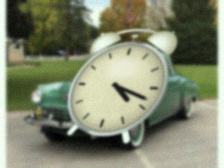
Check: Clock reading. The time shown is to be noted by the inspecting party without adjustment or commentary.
4:18
